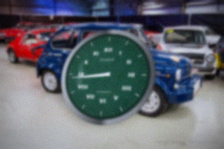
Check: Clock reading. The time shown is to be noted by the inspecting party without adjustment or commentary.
8:44
